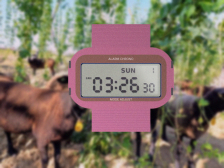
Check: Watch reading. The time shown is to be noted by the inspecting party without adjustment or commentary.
3:26:30
